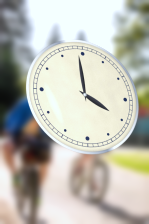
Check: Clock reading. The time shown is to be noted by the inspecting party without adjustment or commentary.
3:59
